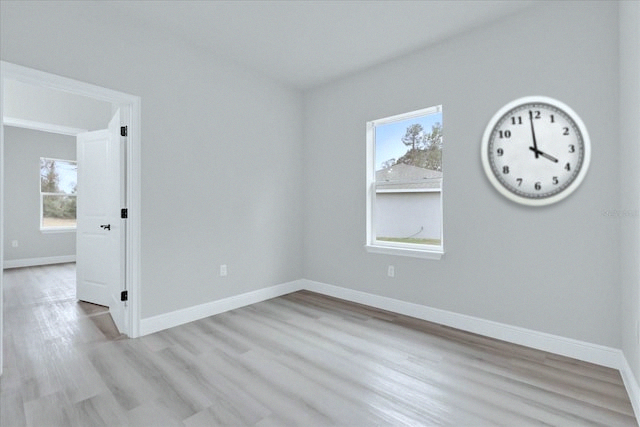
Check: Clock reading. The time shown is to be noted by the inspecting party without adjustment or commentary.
3:59
